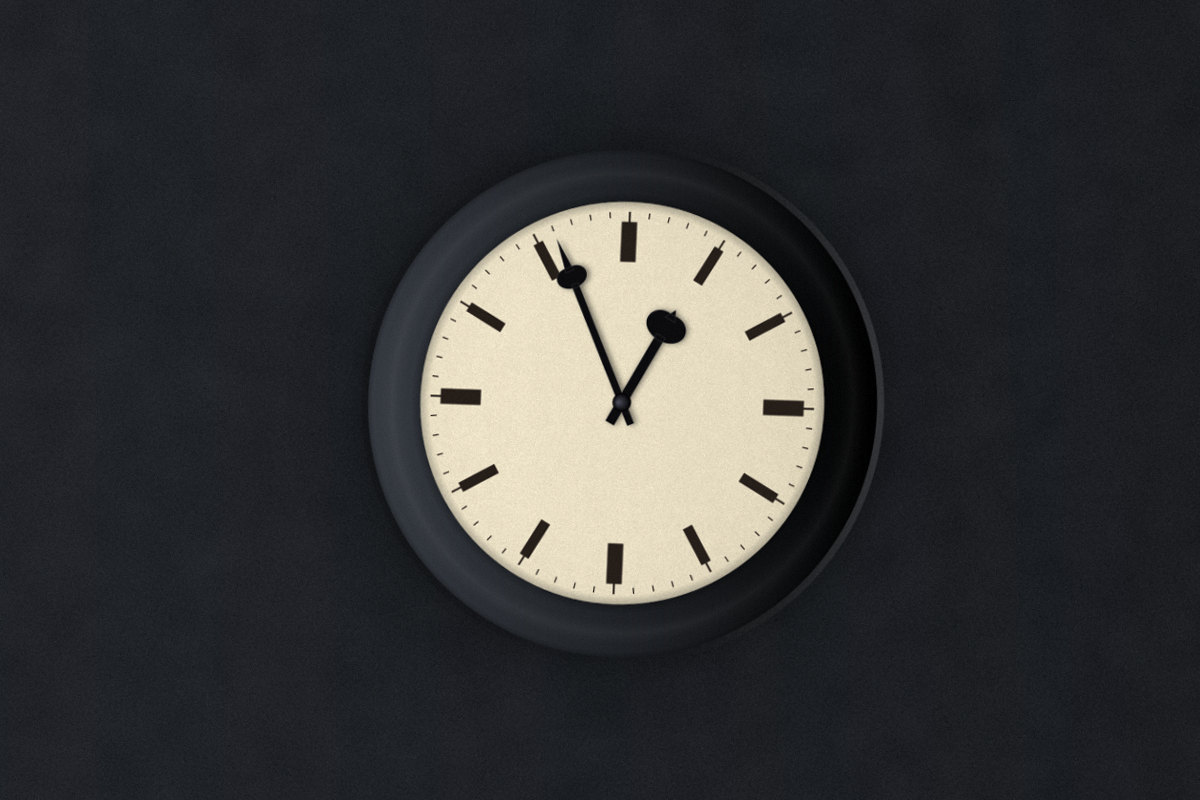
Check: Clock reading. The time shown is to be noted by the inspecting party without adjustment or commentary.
12:56
